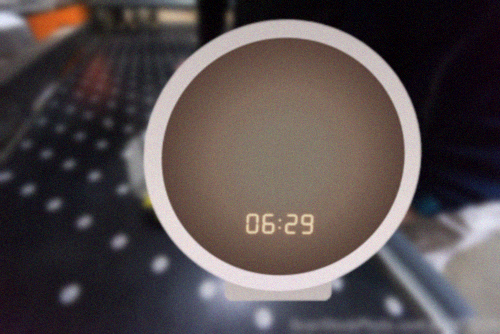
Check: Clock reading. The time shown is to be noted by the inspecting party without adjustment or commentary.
6:29
